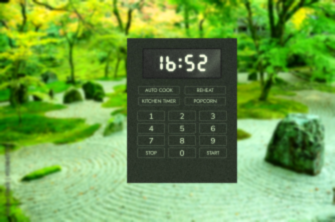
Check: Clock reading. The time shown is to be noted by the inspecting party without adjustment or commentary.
16:52
